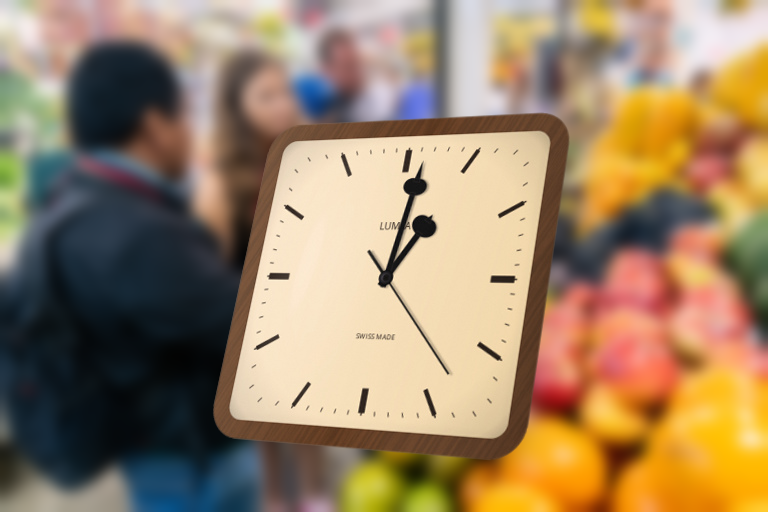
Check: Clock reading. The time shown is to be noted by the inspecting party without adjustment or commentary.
1:01:23
